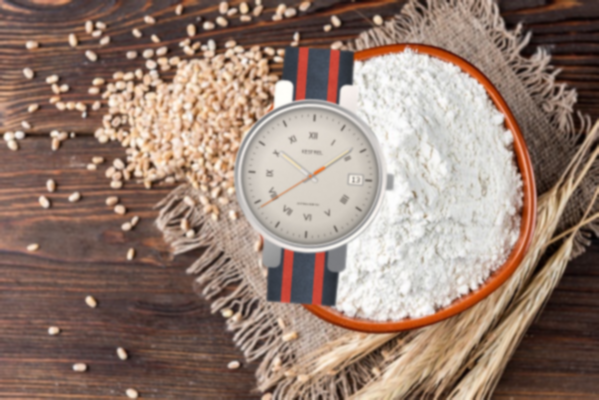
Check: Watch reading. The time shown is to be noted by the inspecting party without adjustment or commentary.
10:08:39
